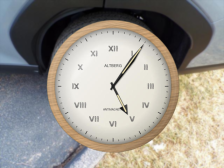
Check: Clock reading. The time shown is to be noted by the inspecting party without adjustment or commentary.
5:06
